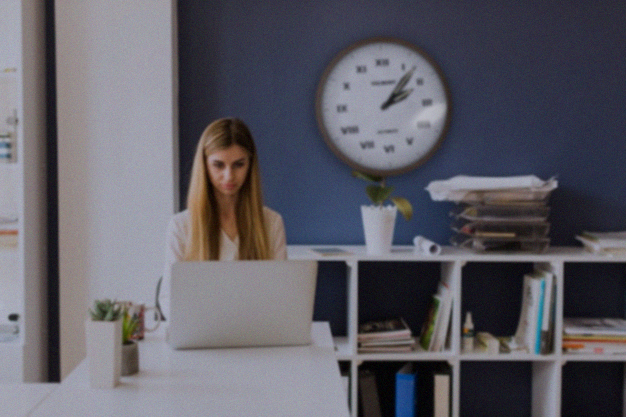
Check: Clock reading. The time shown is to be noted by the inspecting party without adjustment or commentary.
2:07
